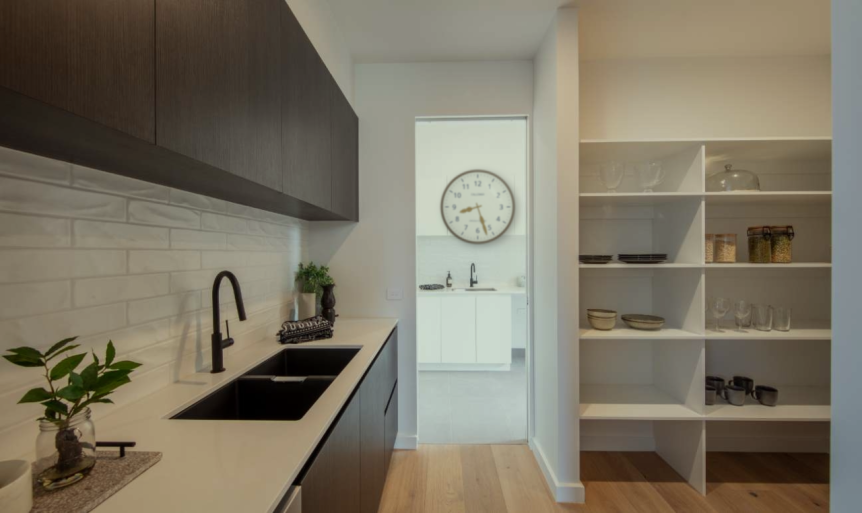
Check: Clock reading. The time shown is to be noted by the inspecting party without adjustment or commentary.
8:27
